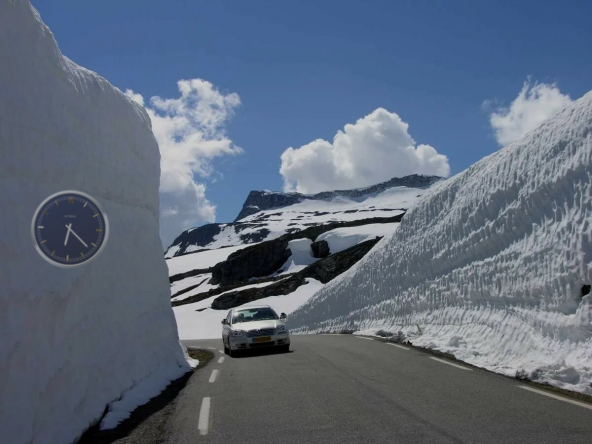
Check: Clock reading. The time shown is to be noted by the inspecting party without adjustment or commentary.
6:22
